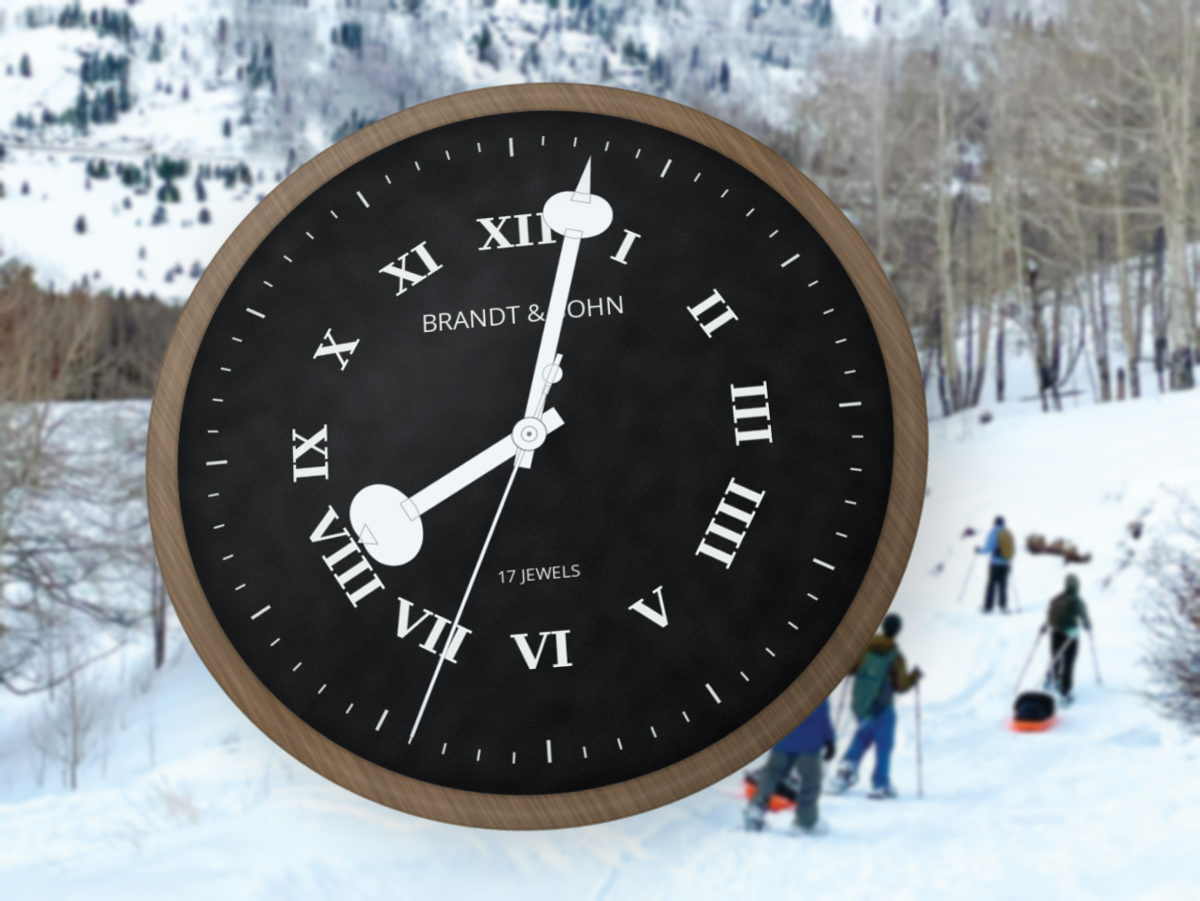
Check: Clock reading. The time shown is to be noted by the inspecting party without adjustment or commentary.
8:02:34
